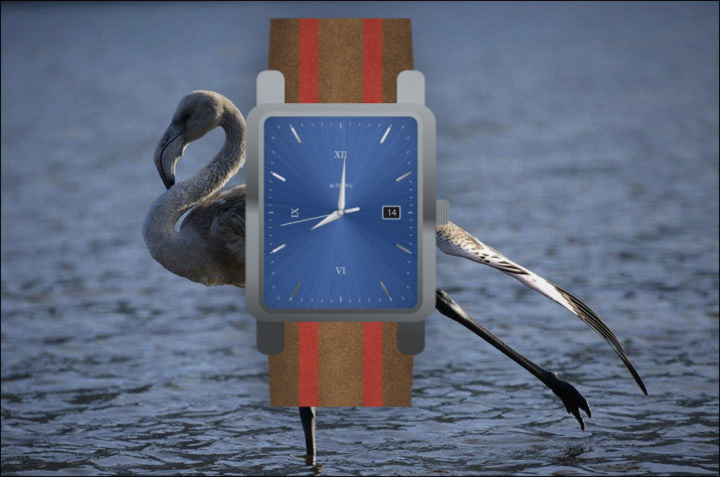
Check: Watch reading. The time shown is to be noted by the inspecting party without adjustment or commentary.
8:00:43
